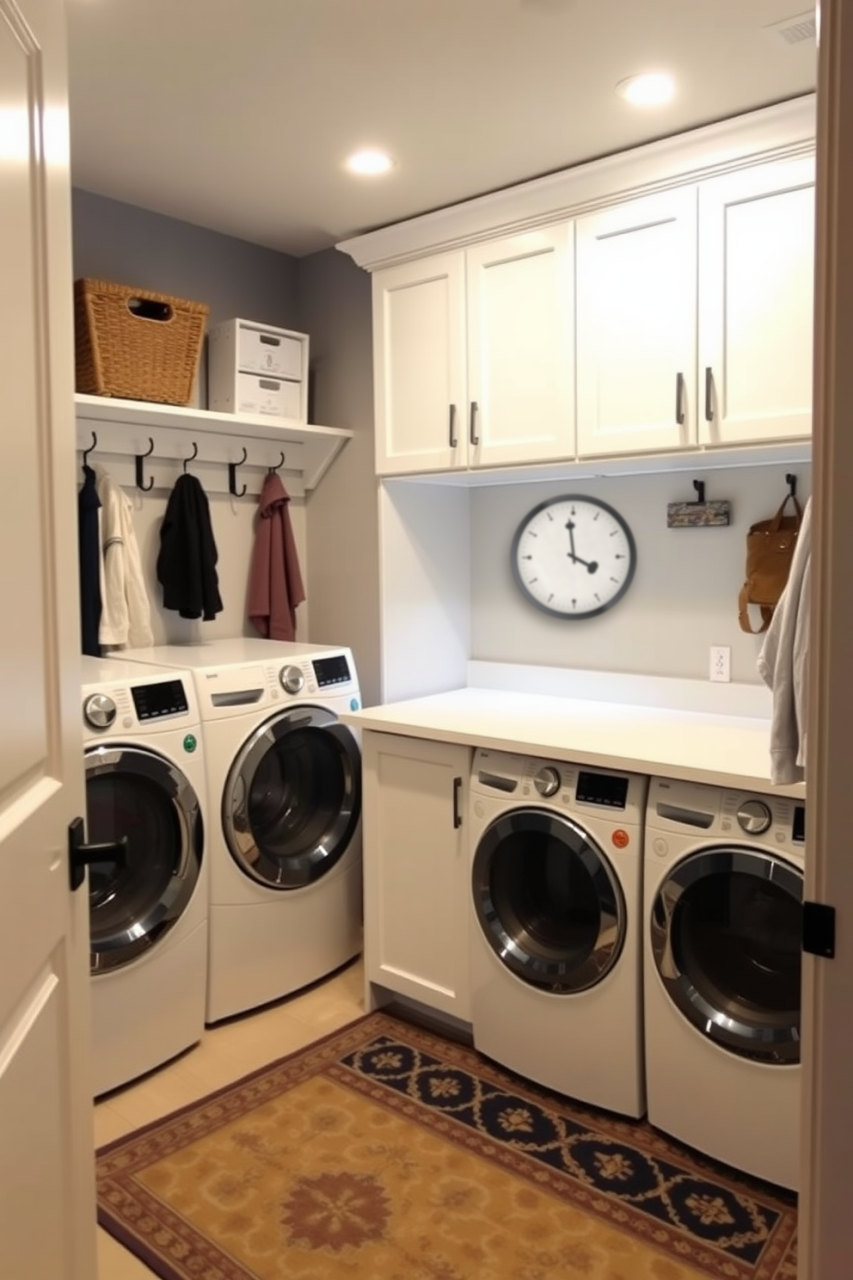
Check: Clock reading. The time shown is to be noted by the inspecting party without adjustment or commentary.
3:59
